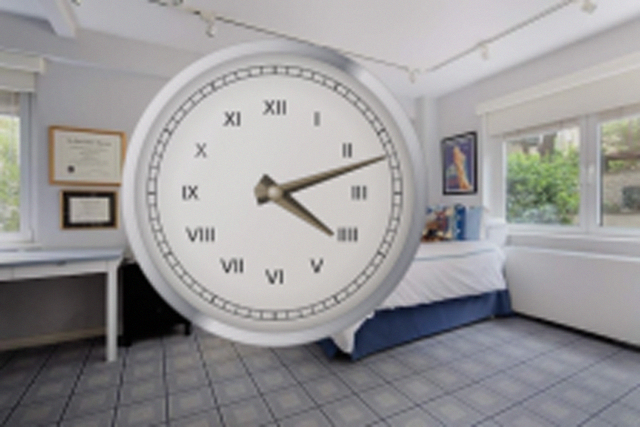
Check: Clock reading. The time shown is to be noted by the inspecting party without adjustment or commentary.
4:12
